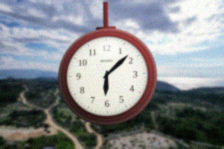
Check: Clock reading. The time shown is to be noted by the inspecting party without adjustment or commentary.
6:08
